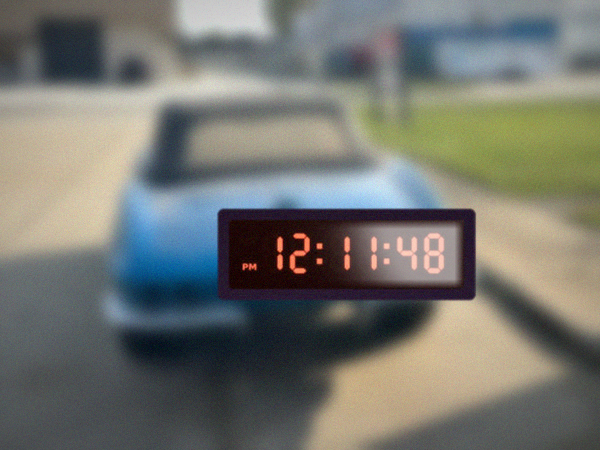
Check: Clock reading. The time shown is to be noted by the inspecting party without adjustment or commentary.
12:11:48
